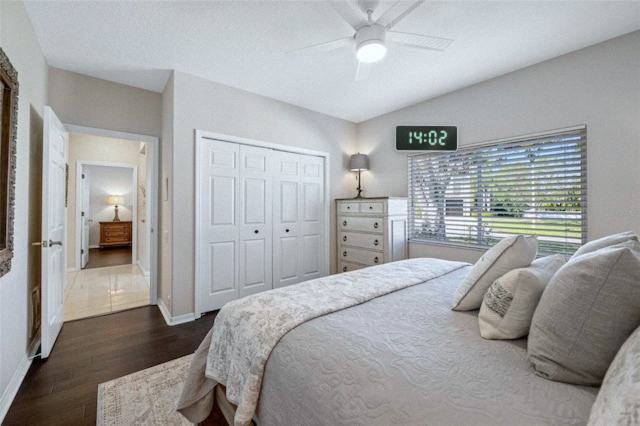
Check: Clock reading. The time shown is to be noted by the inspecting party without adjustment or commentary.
14:02
